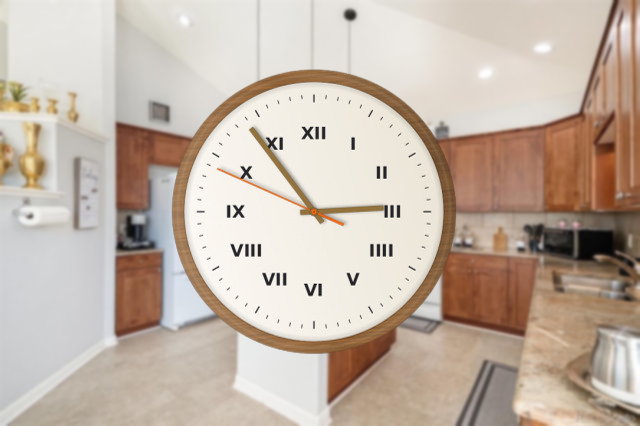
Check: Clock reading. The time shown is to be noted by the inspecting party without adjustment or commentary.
2:53:49
